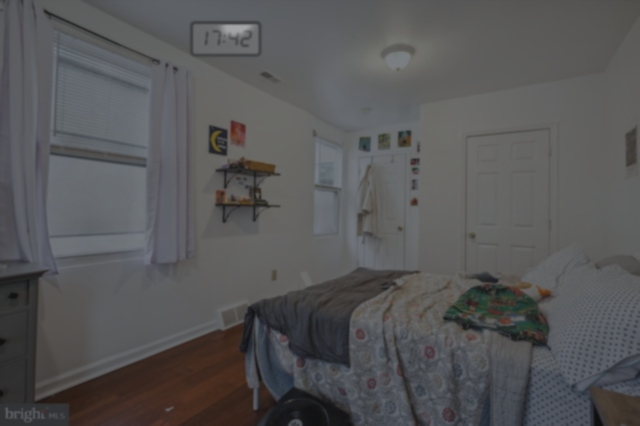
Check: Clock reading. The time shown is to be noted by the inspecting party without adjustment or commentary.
17:42
